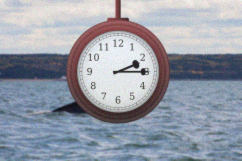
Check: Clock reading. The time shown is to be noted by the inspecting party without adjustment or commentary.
2:15
